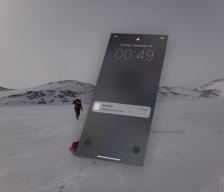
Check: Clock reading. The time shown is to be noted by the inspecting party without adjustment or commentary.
0:49
